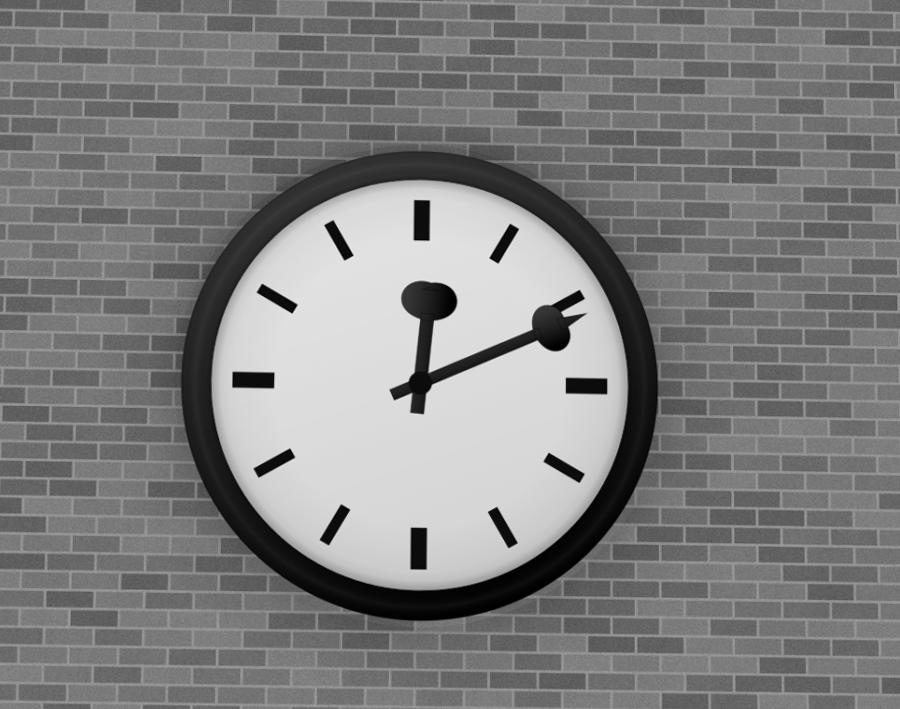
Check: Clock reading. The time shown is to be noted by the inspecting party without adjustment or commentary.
12:11
